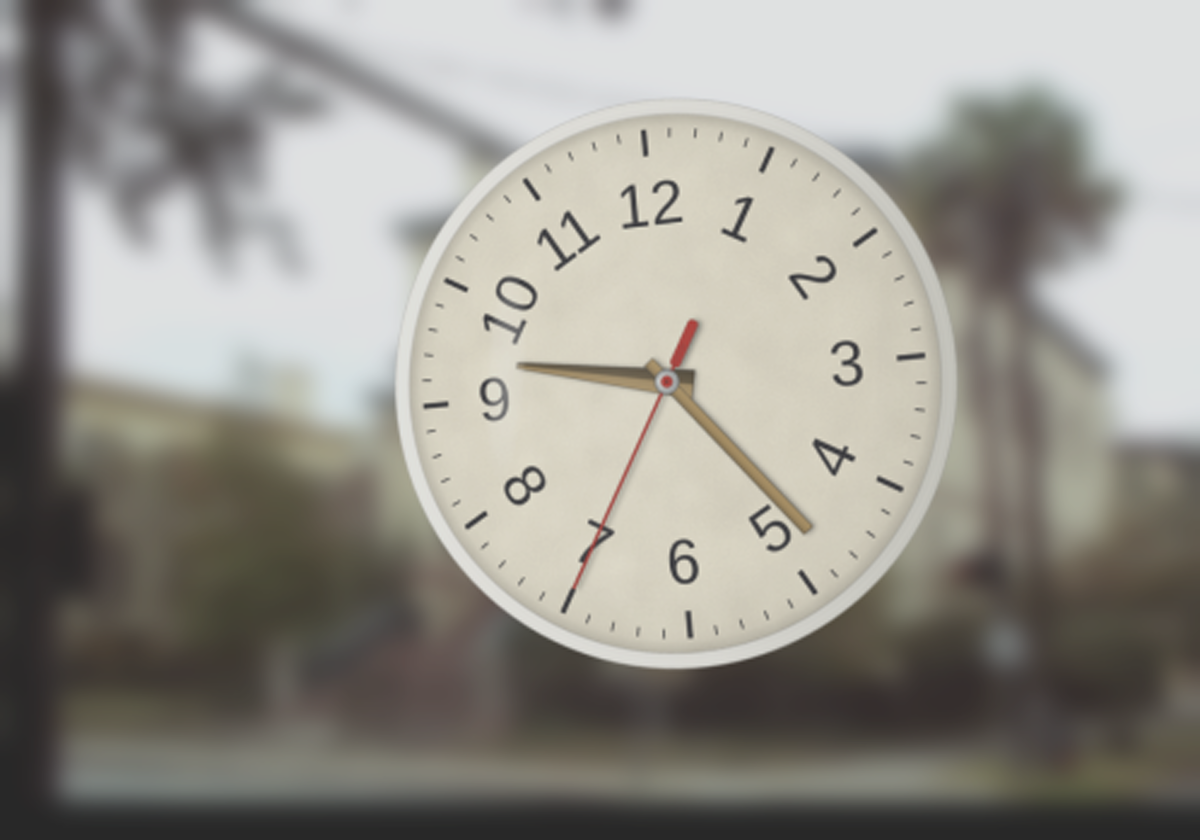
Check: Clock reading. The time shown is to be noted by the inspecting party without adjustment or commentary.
9:23:35
